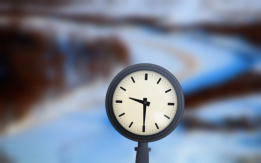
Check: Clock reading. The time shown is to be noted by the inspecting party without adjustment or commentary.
9:30
